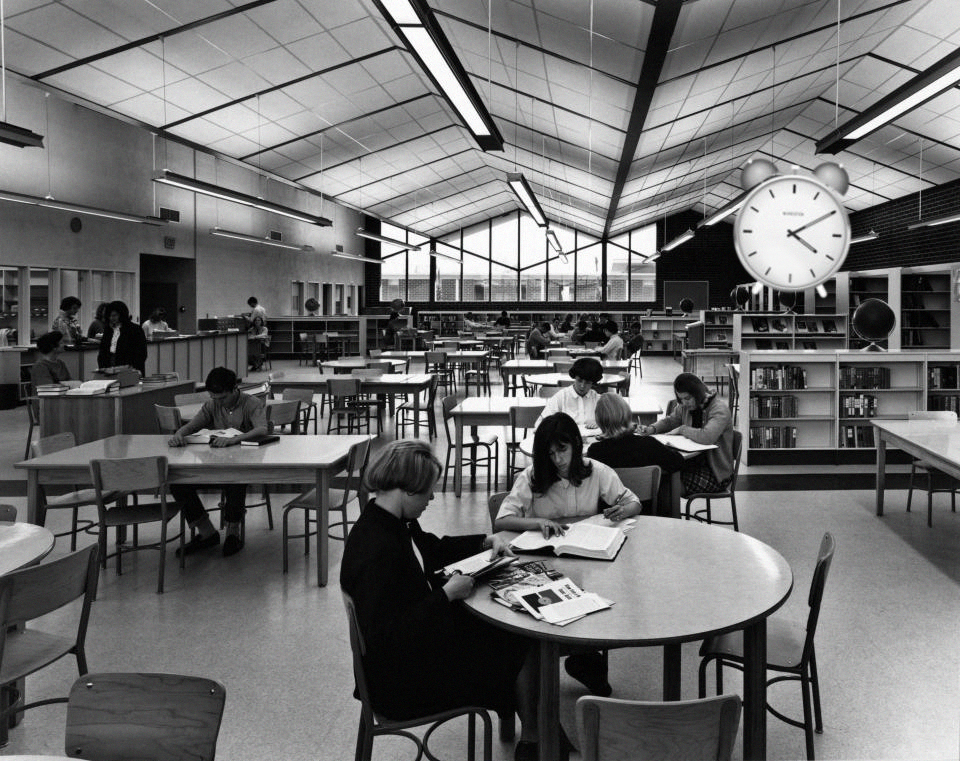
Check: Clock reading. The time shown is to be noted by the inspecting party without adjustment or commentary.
4:10
